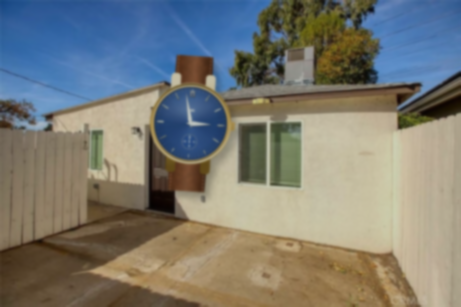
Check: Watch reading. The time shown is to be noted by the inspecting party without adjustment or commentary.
2:58
